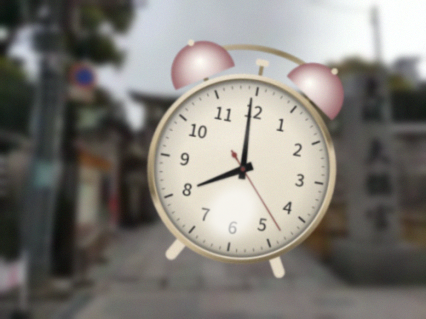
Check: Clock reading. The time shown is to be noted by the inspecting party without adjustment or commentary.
7:59:23
